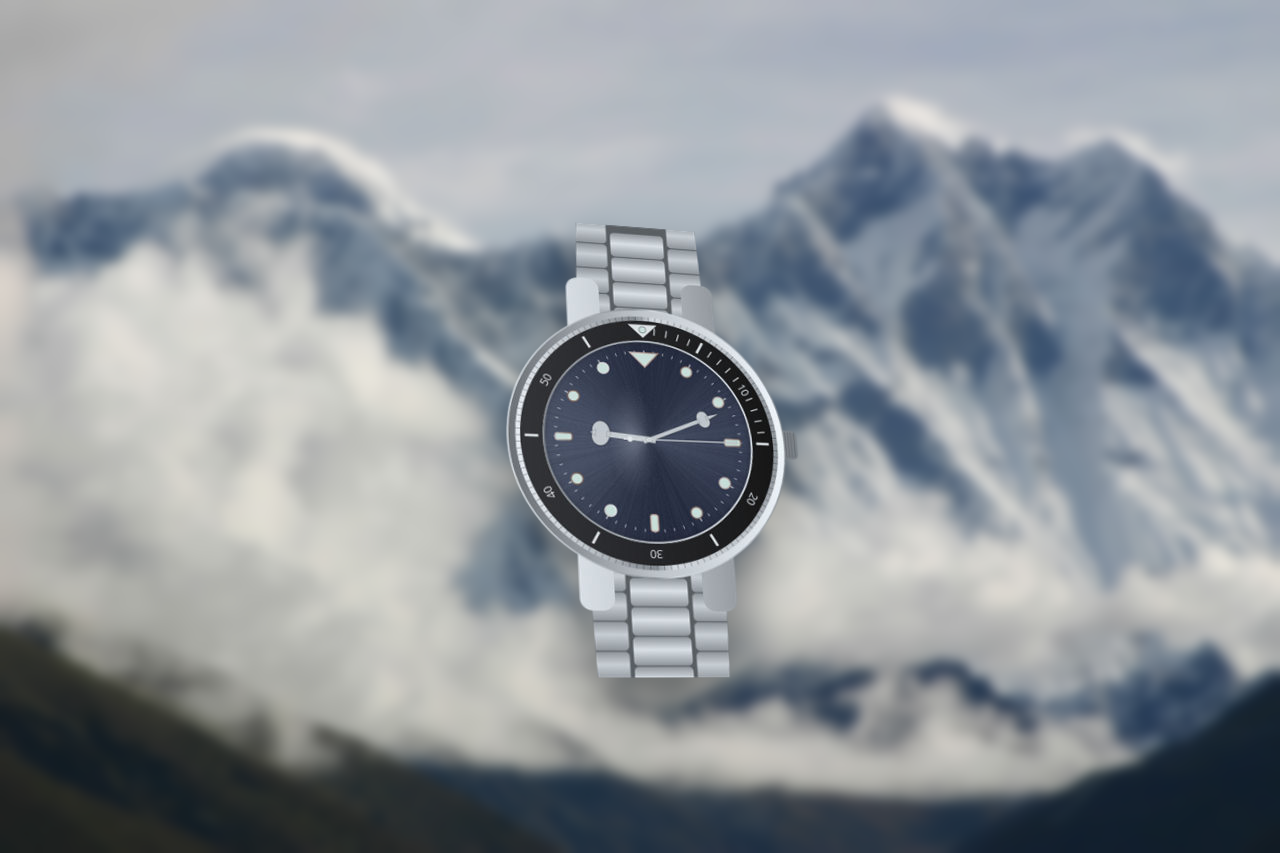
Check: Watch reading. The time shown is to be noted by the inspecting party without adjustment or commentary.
9:11:15
